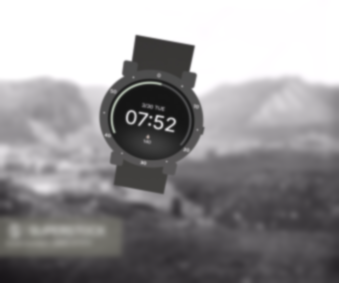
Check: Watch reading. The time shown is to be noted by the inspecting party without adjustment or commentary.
7:52
